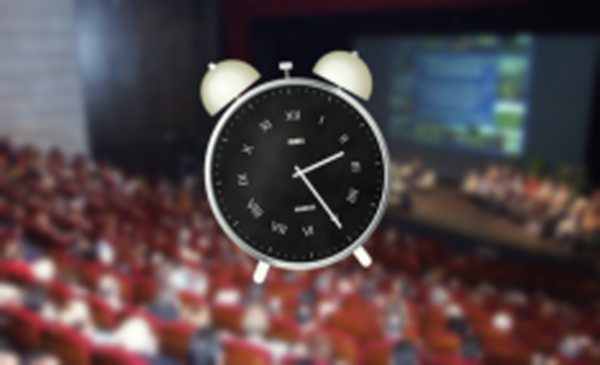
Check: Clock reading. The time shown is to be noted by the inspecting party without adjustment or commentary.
2:25
